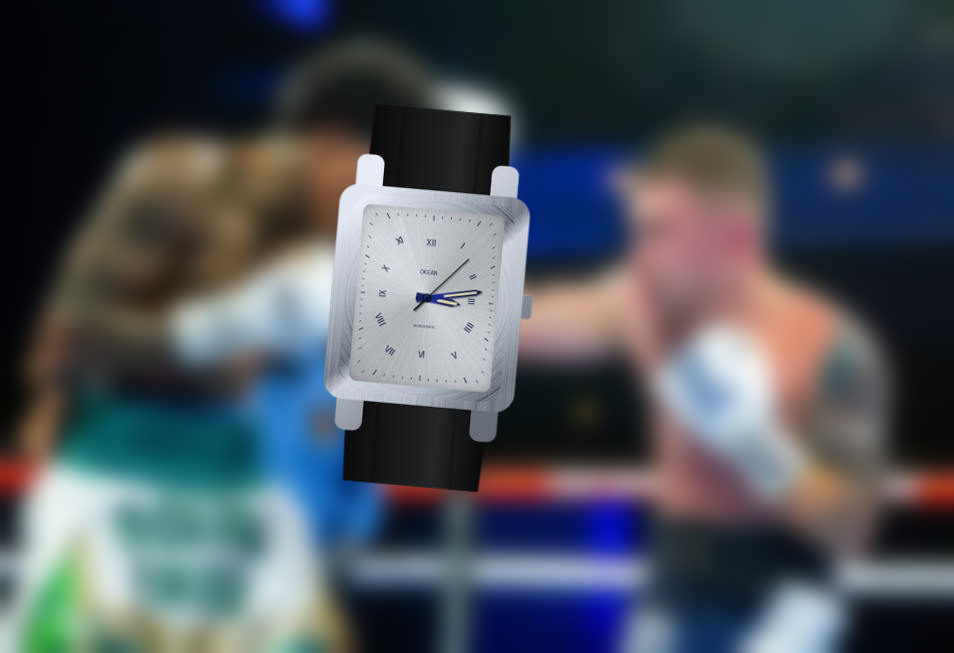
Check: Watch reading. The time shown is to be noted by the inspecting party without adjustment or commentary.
3:13:07
